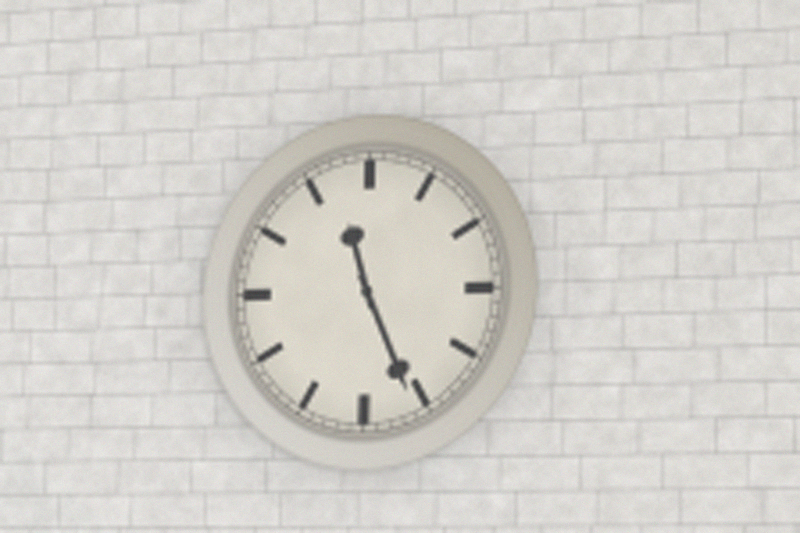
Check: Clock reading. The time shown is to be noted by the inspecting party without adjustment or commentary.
11:26
